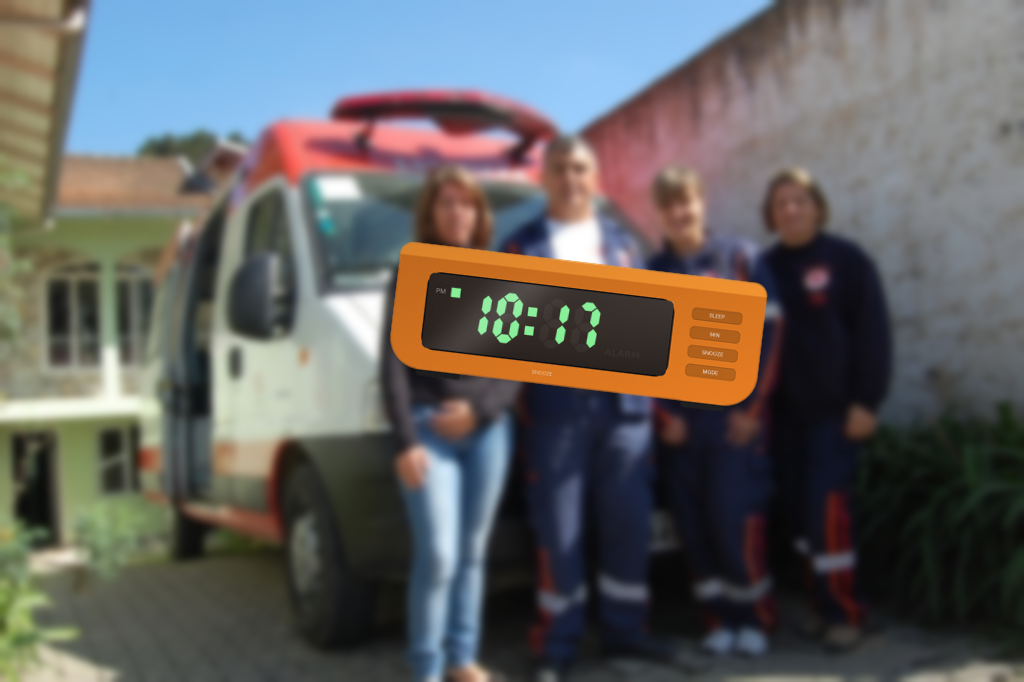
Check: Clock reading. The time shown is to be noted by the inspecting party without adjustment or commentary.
10:17
